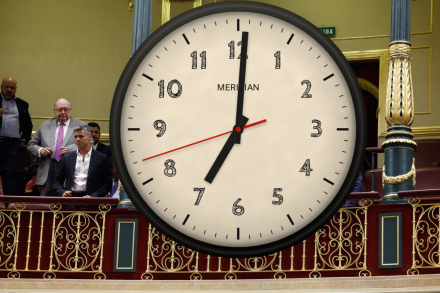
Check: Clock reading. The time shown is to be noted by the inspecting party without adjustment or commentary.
7:00:42
